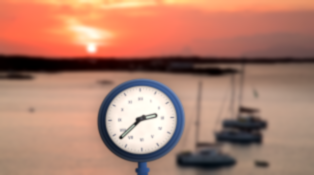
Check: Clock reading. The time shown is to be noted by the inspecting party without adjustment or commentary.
2:38
